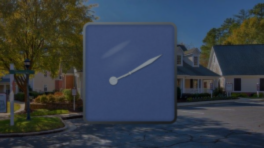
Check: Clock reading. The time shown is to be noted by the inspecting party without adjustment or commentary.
8:10
